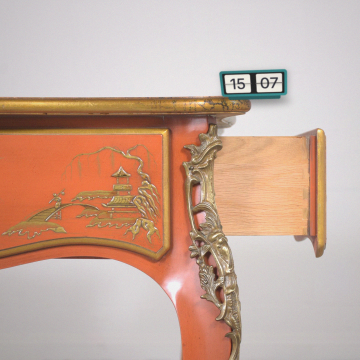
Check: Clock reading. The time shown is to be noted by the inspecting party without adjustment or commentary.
15:07
